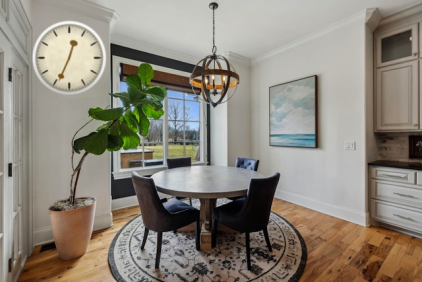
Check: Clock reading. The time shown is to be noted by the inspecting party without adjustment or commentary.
12:34
